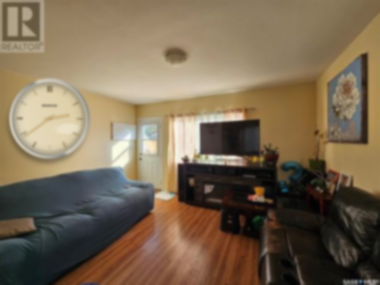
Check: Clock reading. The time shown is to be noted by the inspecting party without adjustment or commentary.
2:39
